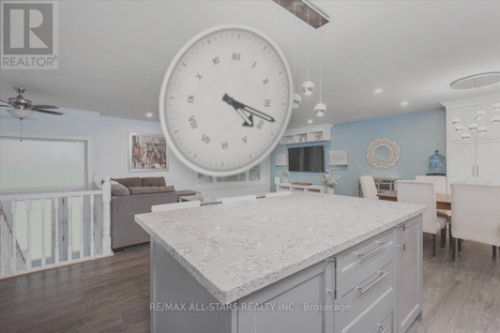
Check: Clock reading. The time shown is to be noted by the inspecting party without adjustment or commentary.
4:18
